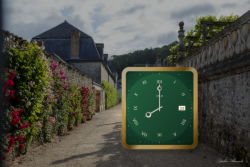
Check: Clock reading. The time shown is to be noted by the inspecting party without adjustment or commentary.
8:00
